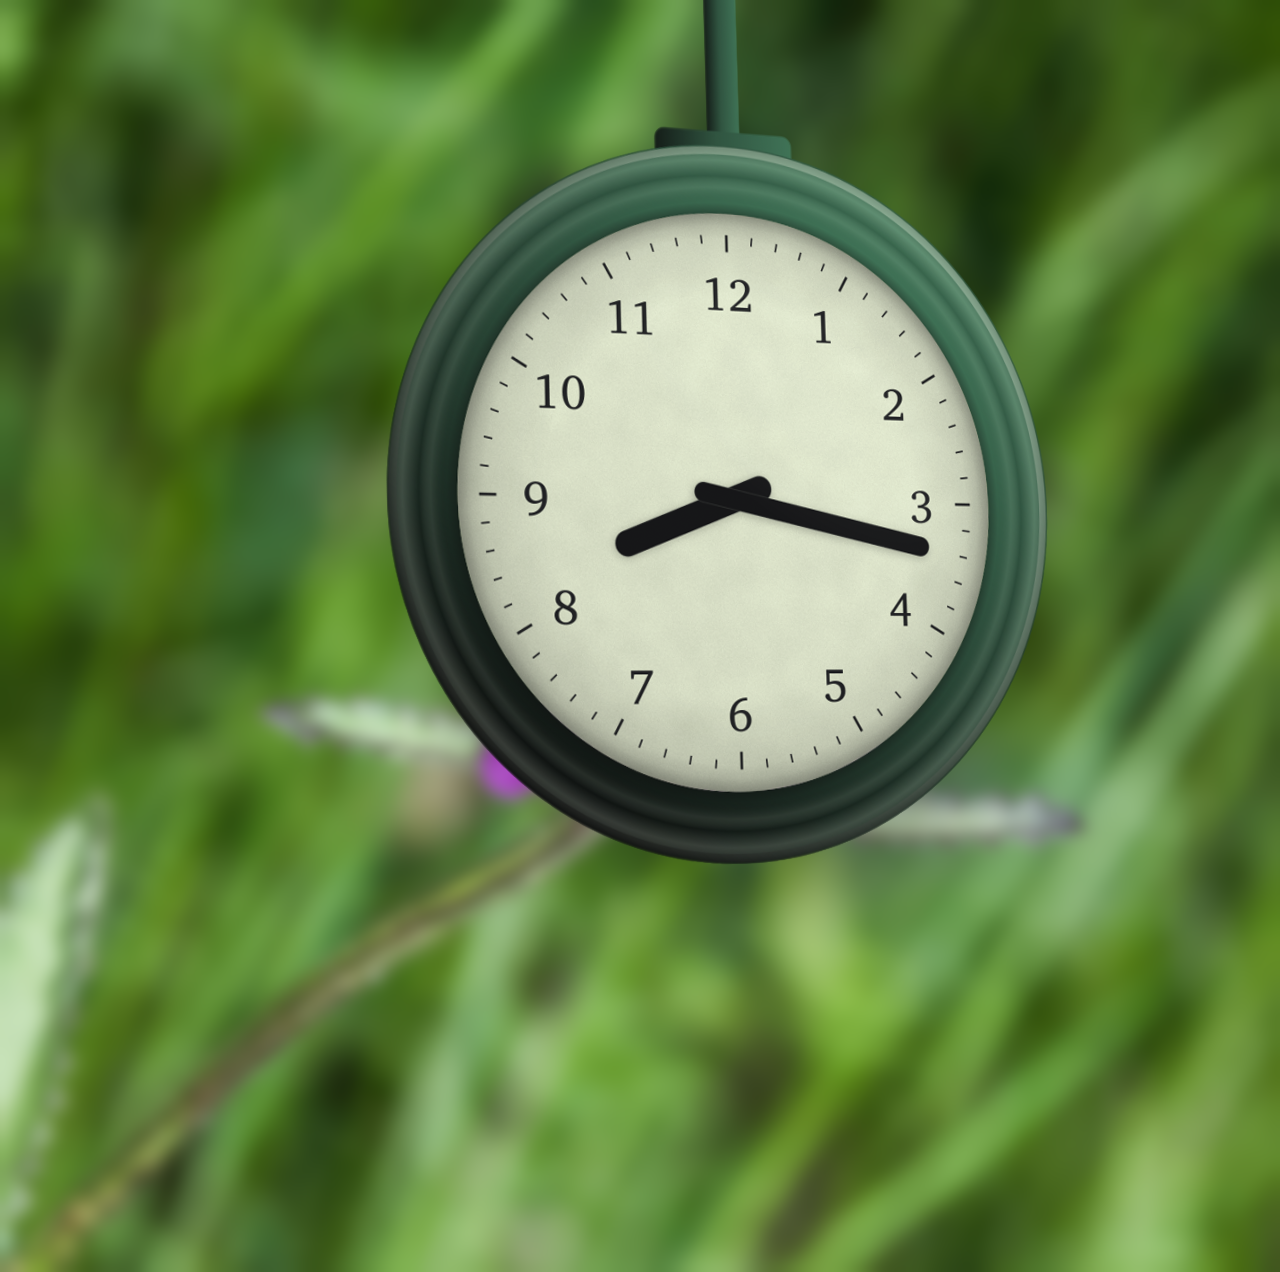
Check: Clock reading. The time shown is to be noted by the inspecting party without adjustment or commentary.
8:17
